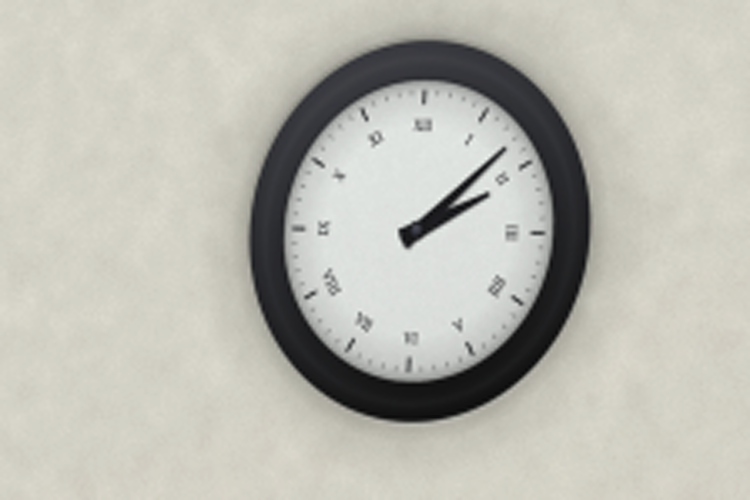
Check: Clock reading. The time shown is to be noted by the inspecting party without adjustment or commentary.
2:08
